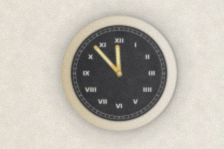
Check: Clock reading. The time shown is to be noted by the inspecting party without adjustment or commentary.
11:53
